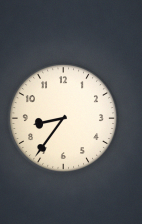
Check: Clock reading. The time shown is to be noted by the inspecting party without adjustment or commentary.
8:36
